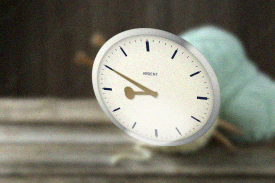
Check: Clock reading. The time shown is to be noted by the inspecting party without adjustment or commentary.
8:50
